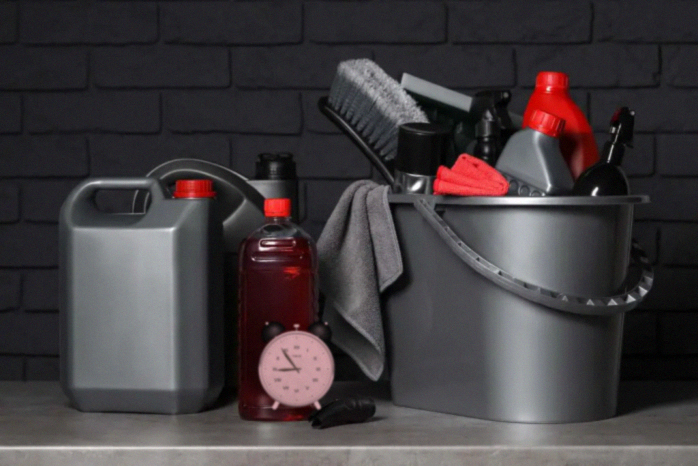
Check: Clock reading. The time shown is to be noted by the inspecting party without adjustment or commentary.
8:54
